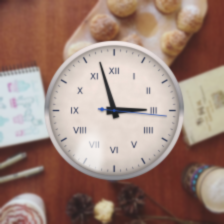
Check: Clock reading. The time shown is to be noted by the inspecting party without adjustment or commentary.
2:57:16
